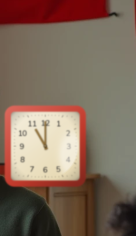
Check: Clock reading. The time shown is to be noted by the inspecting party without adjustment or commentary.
11:00
